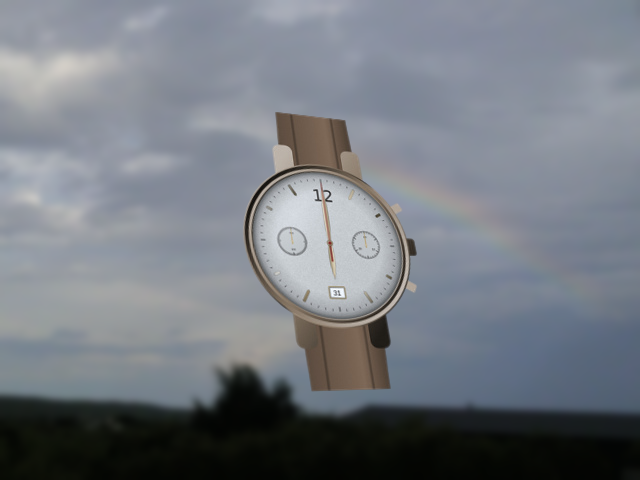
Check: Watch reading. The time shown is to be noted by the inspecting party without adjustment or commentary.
6:00
